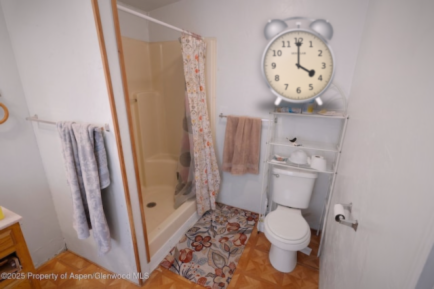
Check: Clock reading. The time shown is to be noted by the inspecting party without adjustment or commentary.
4:00
